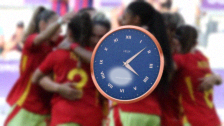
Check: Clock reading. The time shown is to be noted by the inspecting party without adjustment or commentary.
4:08
